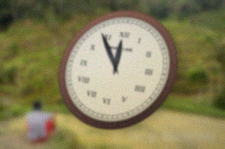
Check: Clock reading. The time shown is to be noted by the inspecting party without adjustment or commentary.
11:54
